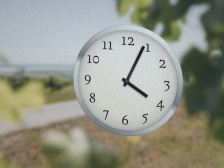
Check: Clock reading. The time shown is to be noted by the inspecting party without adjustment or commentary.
4:04
